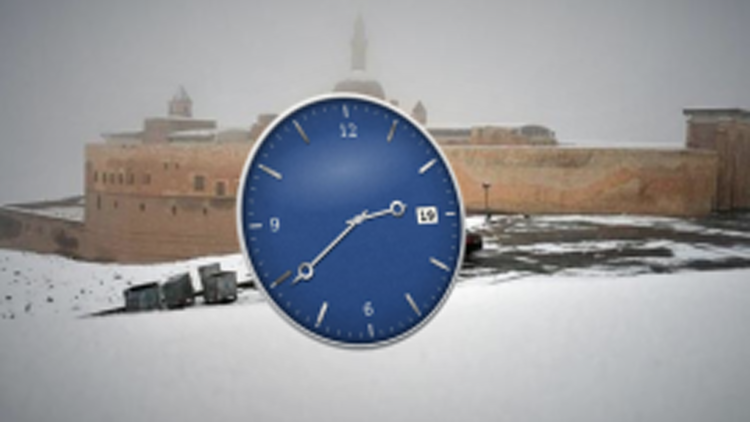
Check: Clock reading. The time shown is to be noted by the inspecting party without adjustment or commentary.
2:39
